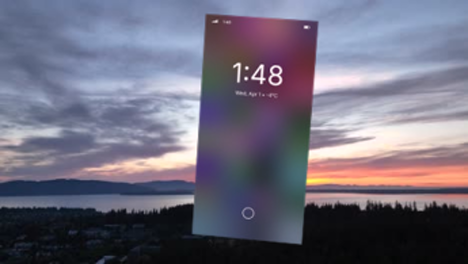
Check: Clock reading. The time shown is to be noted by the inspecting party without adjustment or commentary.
1:48
